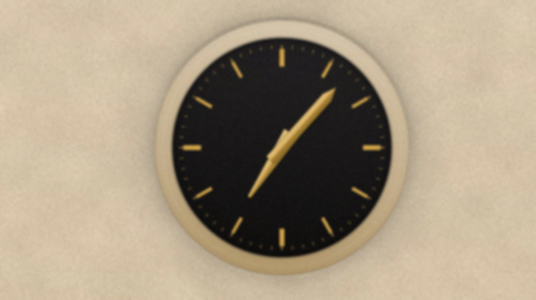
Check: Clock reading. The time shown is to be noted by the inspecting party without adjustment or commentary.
7:07
